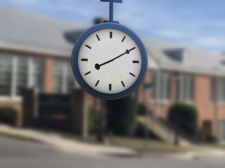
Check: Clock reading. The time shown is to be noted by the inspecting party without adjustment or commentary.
8:10
